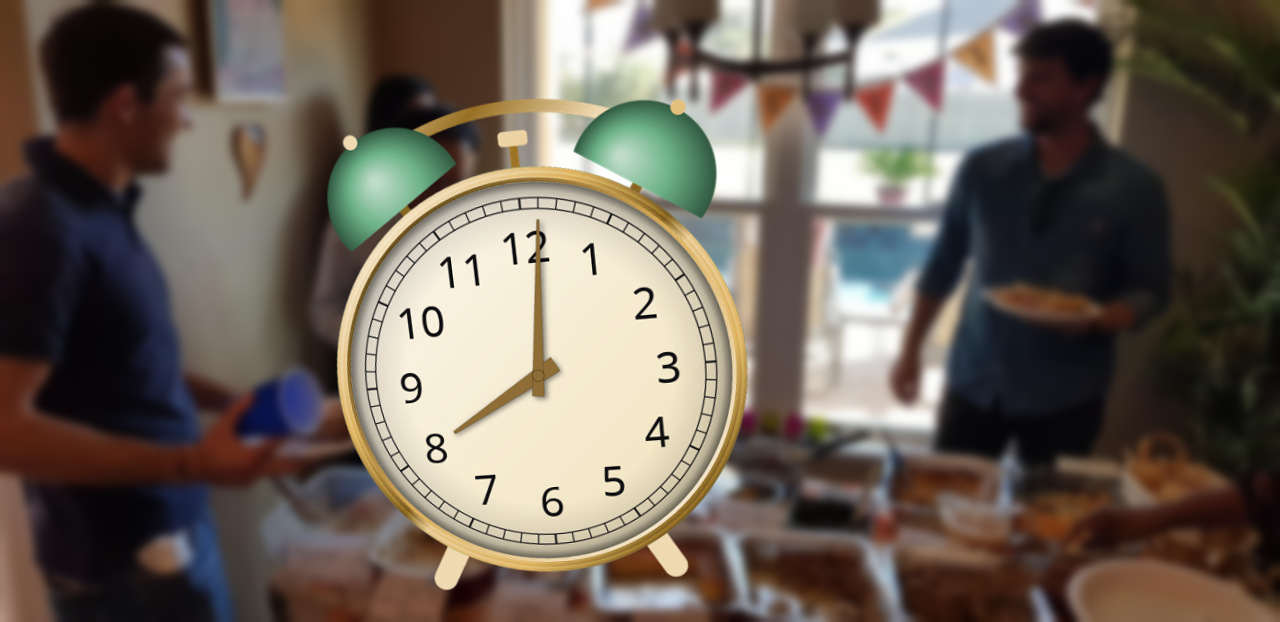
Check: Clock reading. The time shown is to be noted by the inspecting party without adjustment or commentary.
8:01
